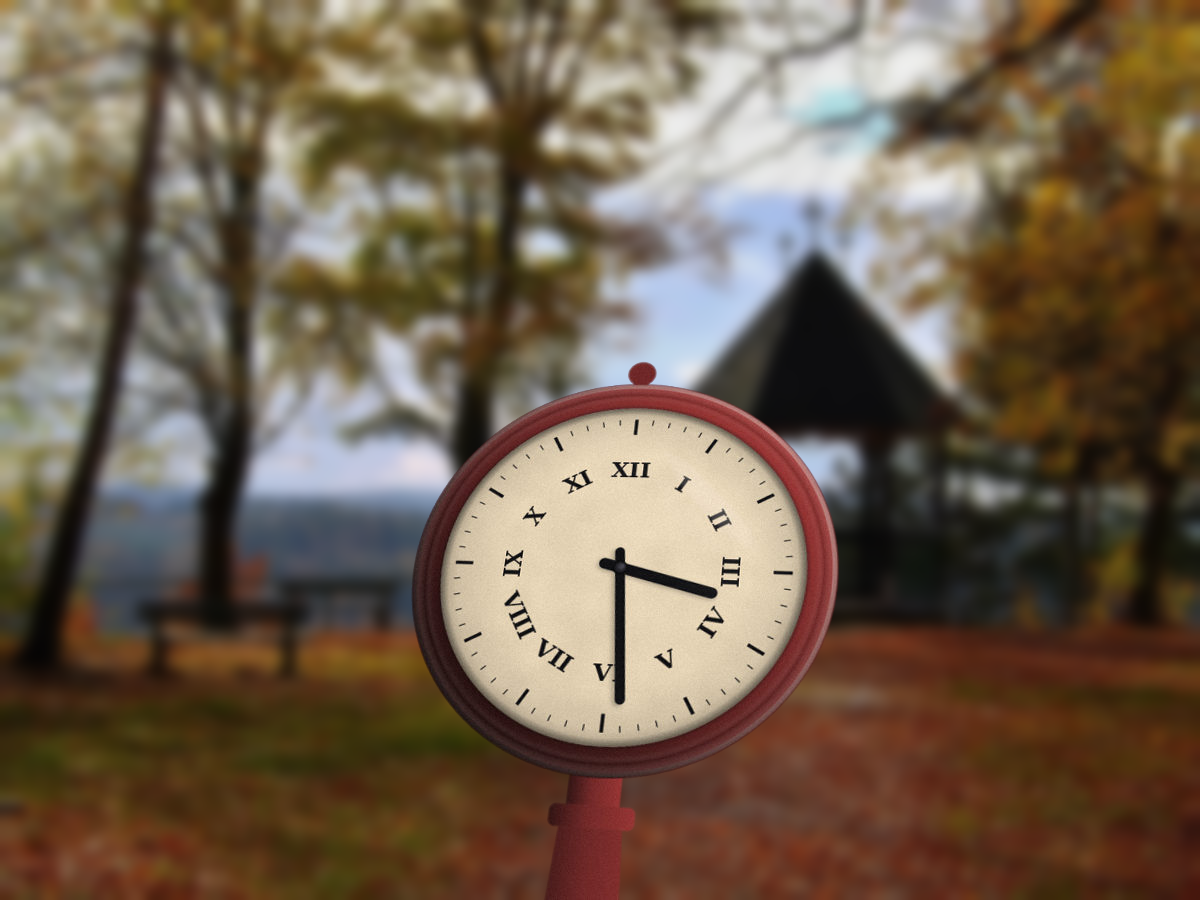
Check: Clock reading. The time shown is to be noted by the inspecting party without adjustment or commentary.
3:29
